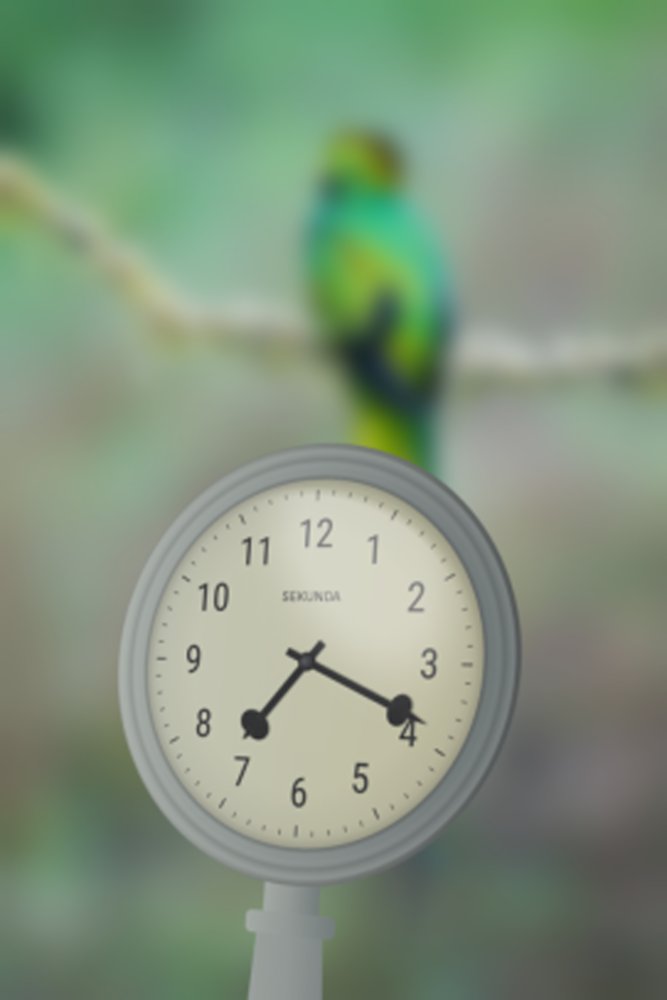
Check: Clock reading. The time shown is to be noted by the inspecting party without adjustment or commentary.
7:19
